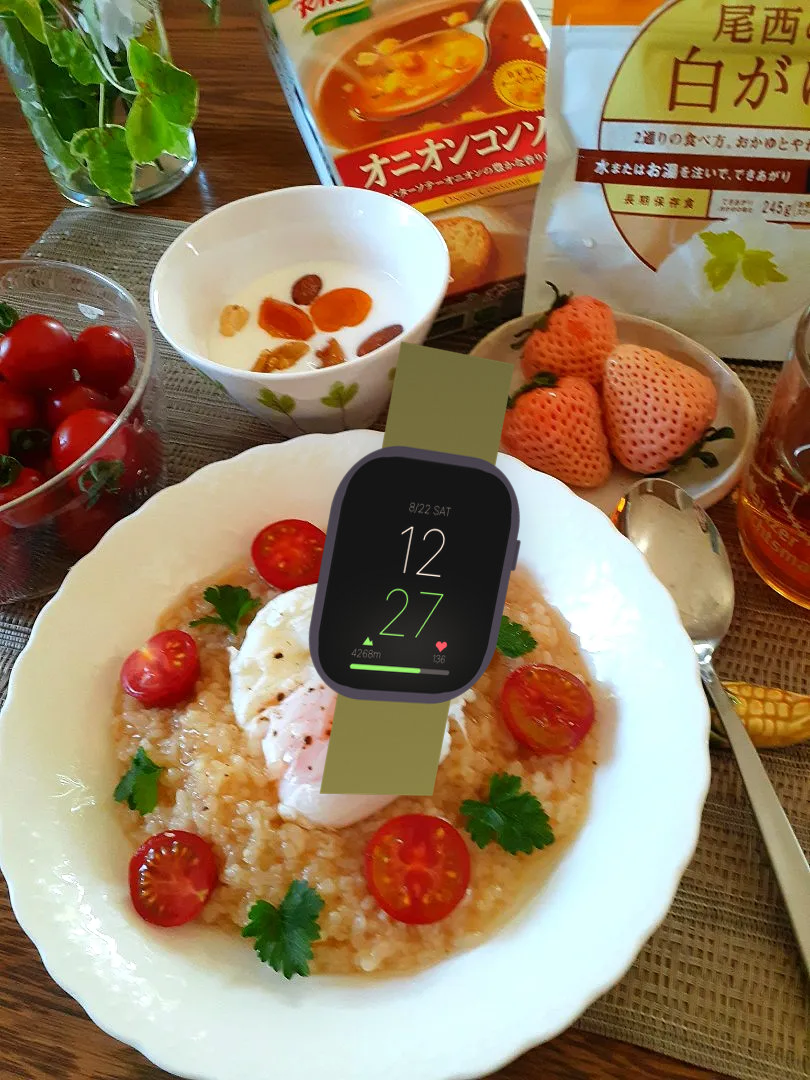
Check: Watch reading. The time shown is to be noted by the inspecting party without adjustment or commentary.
12:27
